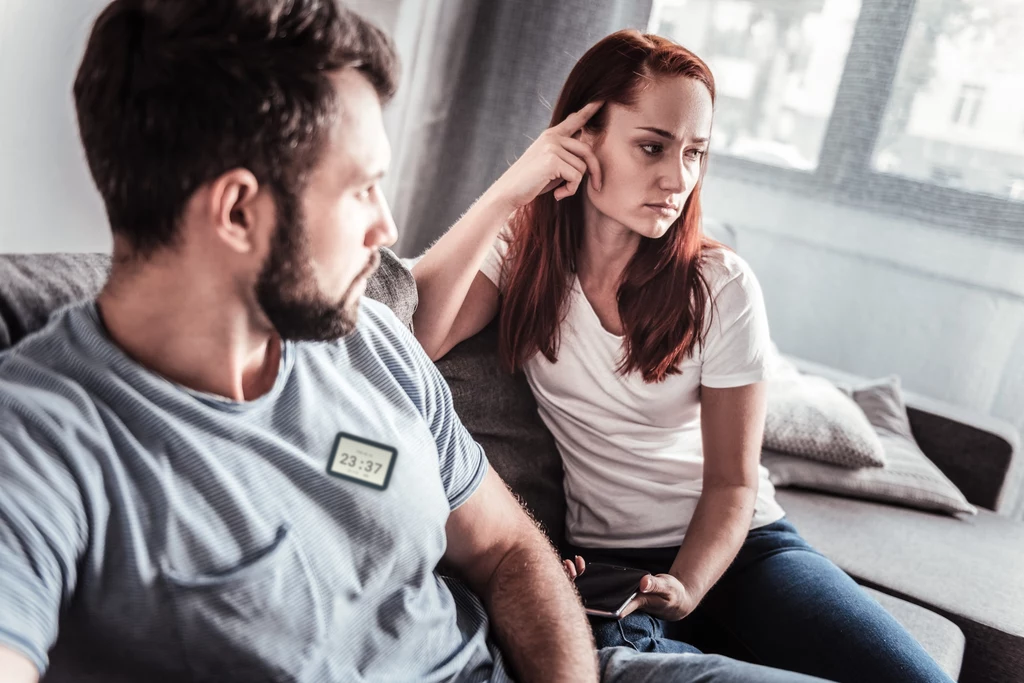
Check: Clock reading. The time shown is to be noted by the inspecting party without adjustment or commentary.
23:37
